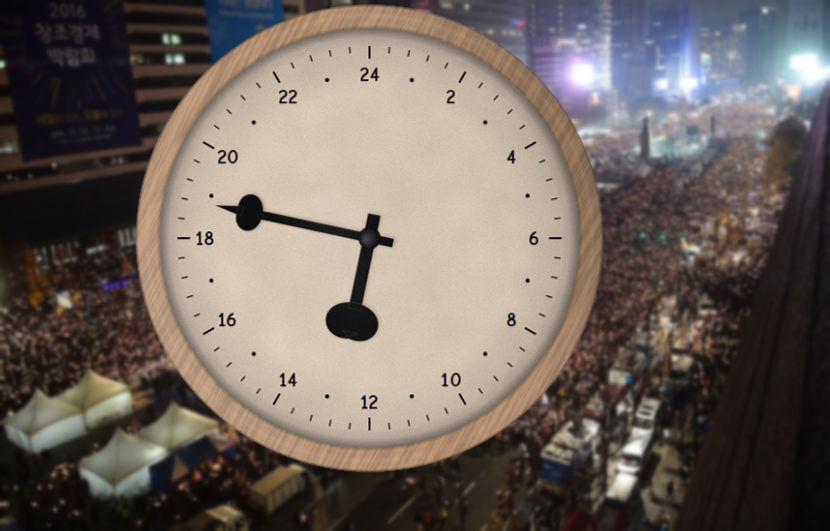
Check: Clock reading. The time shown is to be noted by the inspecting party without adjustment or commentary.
12:47
